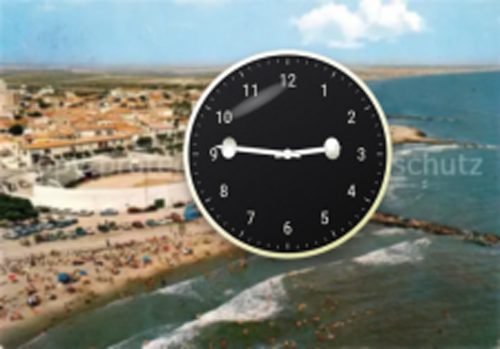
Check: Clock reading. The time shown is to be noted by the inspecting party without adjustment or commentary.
2:46
